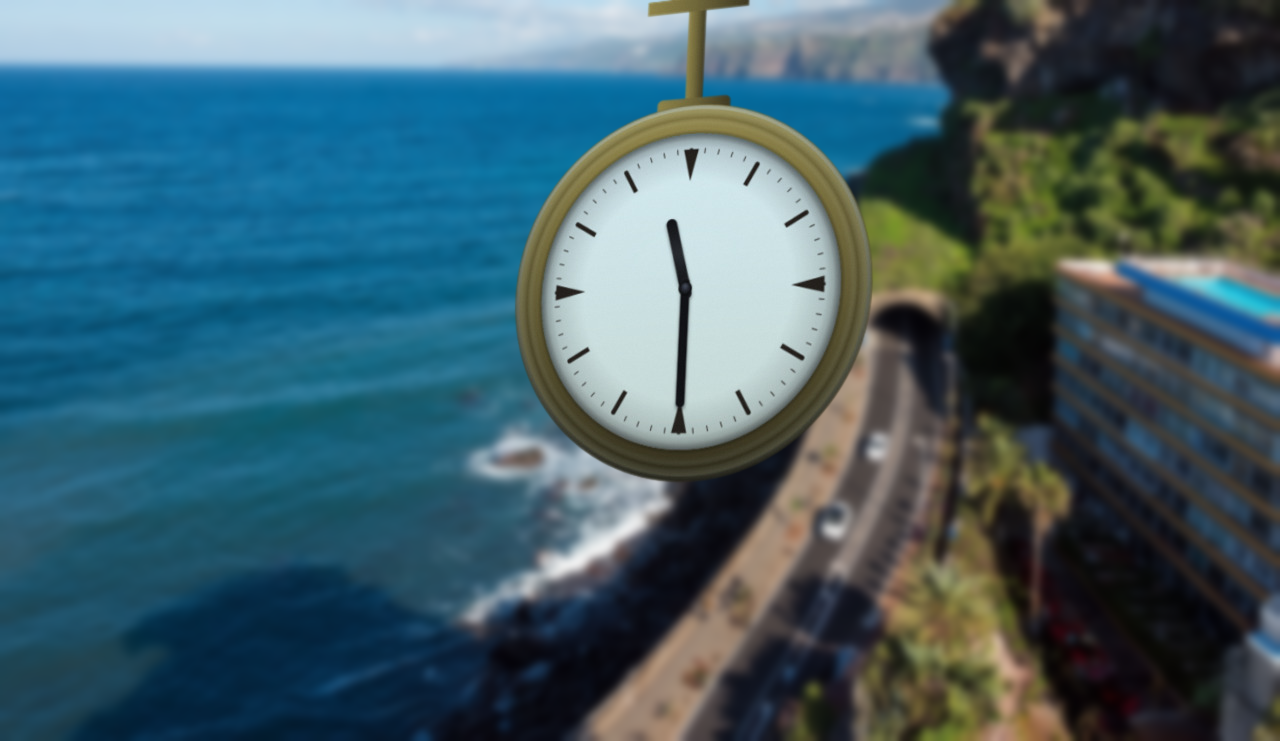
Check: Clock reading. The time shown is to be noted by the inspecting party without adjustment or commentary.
11:30
